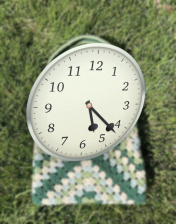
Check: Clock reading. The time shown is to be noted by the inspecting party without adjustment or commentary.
5:22
